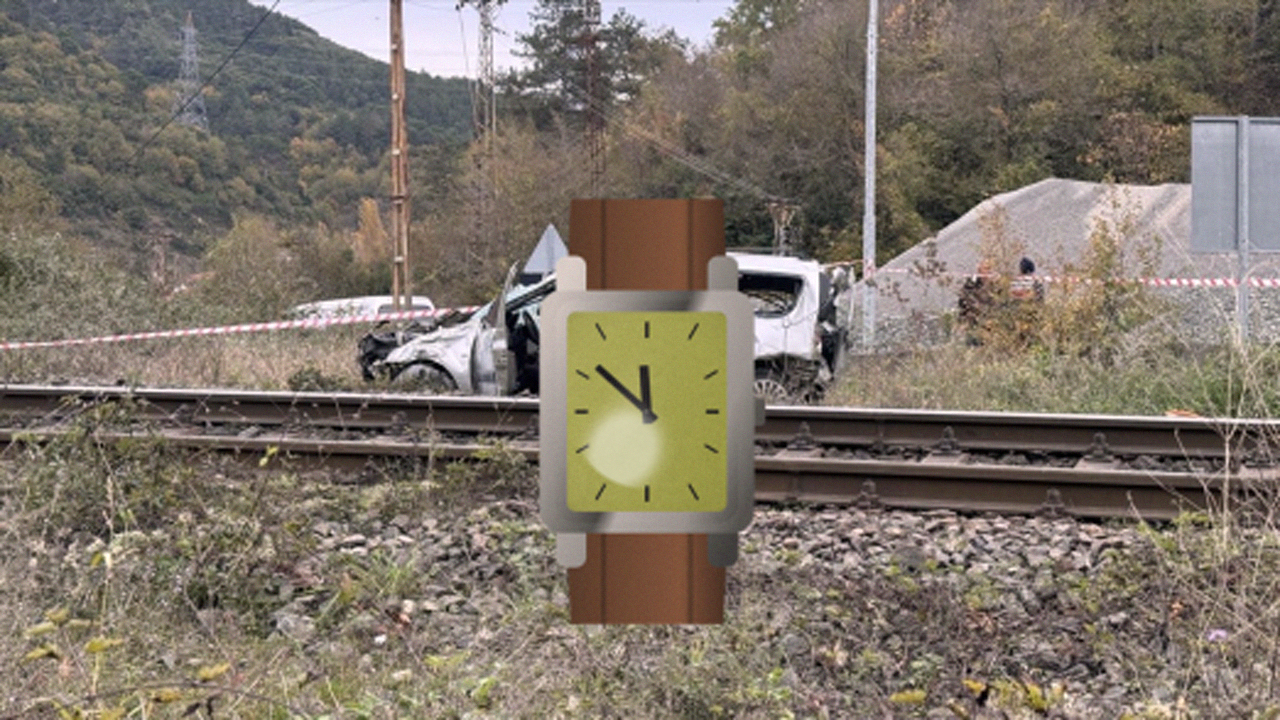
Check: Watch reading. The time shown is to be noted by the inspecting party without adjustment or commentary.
11:52
